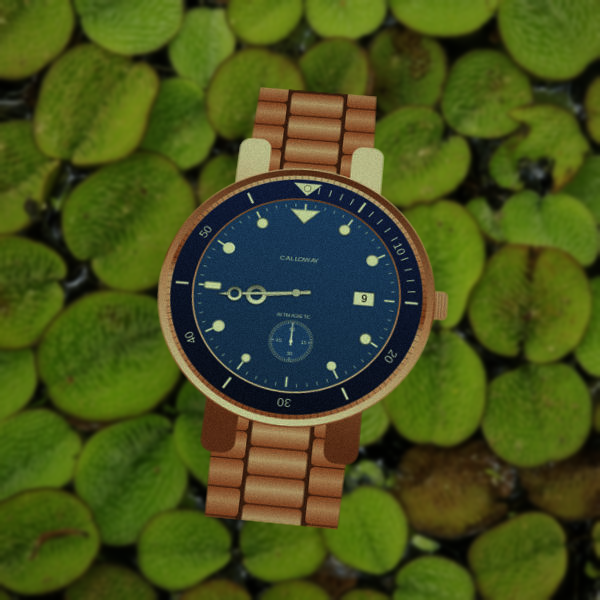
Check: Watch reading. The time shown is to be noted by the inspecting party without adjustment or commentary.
8:44
